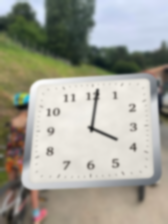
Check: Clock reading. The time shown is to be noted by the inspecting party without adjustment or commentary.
4:01
